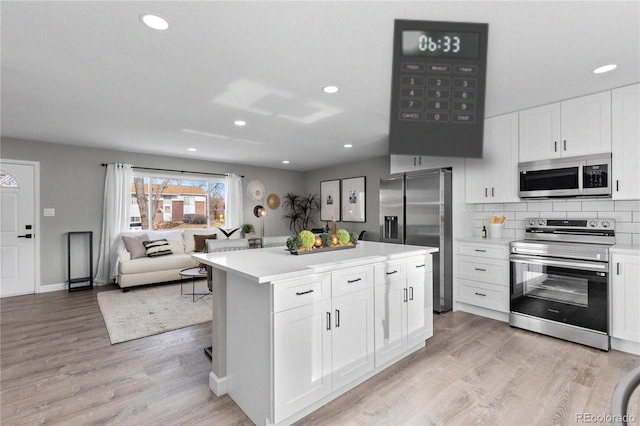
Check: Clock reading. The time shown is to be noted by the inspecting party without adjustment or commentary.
6:33
